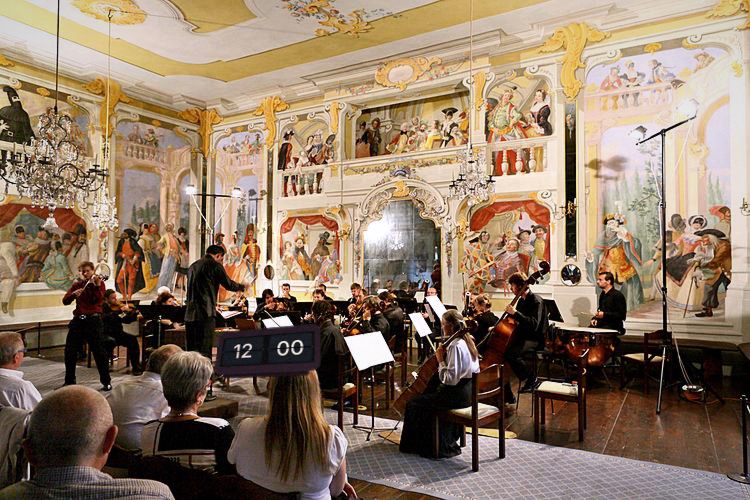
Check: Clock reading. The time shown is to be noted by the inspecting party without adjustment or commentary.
12:00
